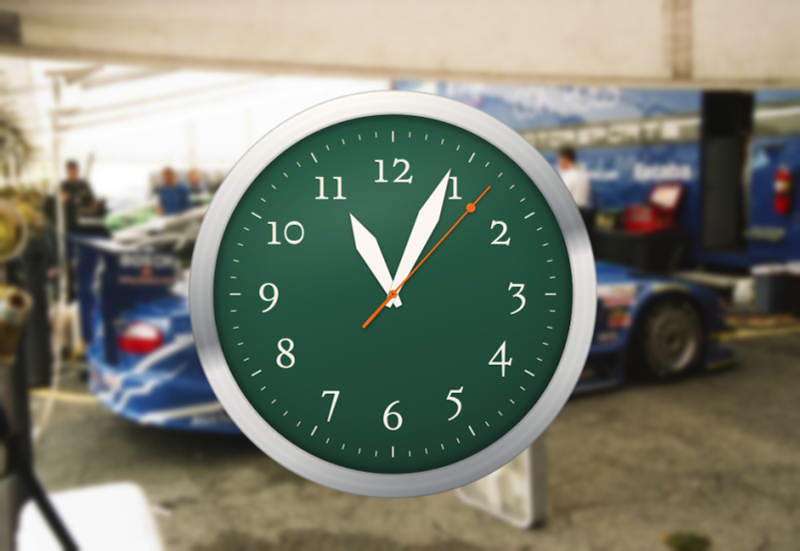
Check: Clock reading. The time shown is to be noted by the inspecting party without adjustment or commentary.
11:04:07
